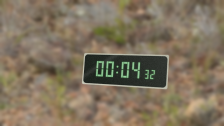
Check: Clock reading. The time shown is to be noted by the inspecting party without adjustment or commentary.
0:04:32
